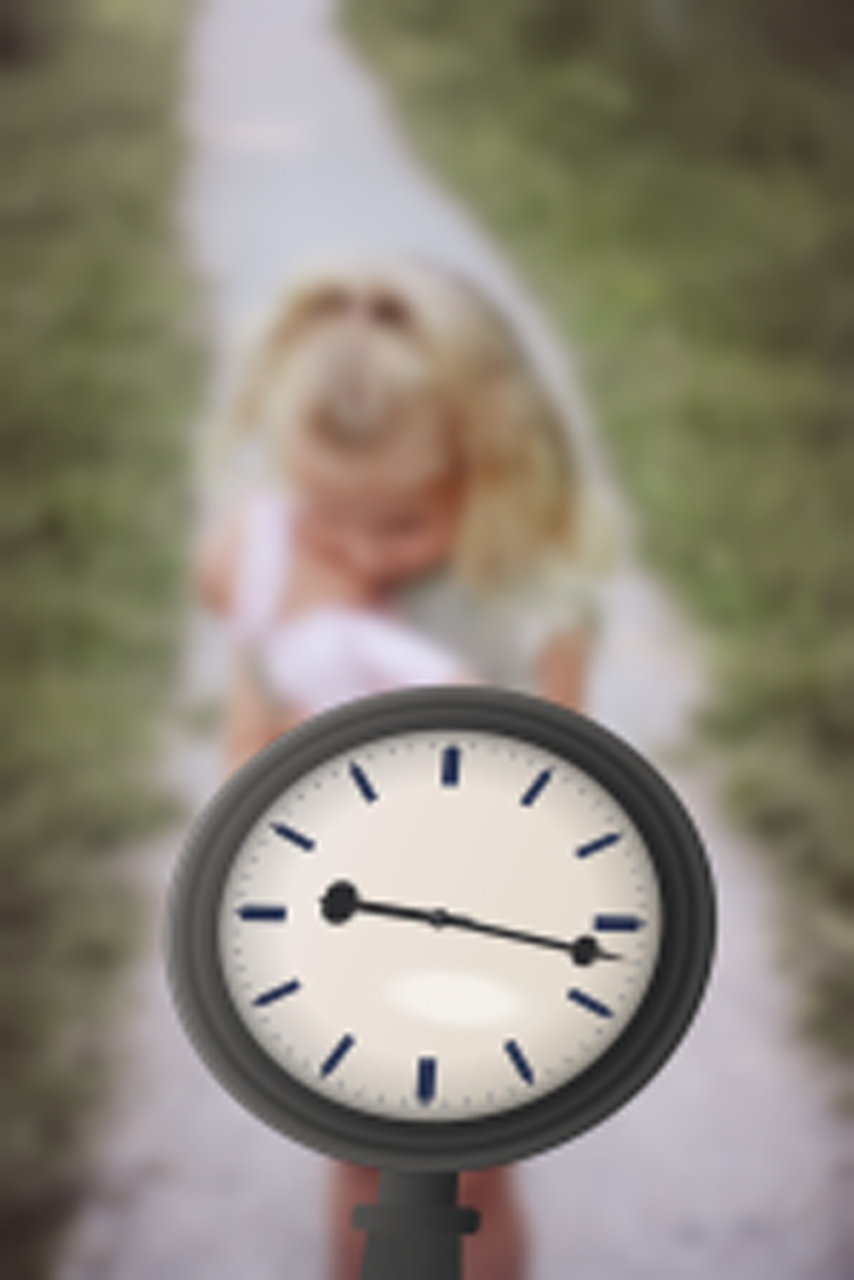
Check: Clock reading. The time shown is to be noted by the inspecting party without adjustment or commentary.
9:17
